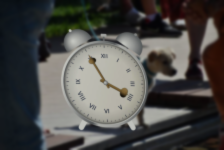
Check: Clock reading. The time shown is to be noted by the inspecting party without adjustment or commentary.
3:55
